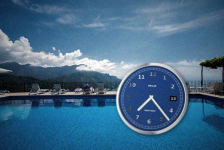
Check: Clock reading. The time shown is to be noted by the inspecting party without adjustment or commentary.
7:23
